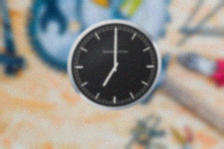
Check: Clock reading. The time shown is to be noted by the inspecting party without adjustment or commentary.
7:00
